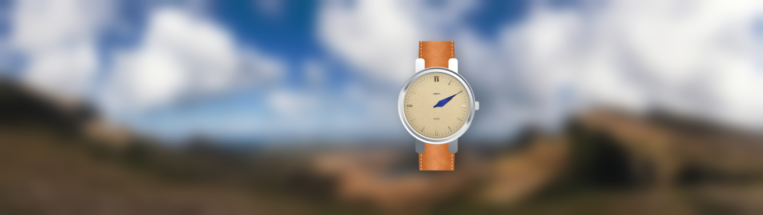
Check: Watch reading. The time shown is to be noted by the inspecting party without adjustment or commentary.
2:10
